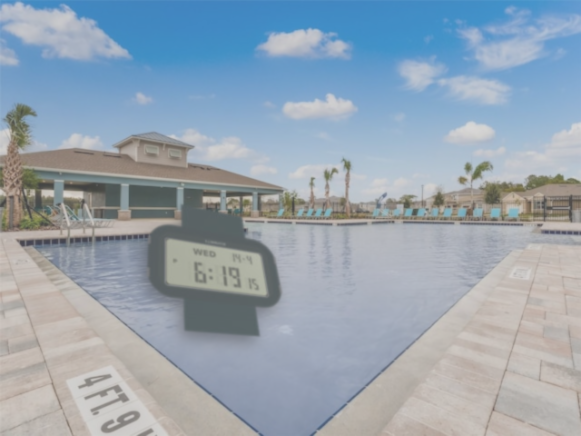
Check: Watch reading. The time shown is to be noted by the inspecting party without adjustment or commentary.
6:19:15
